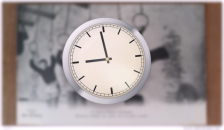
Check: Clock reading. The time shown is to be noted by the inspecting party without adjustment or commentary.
8:59
